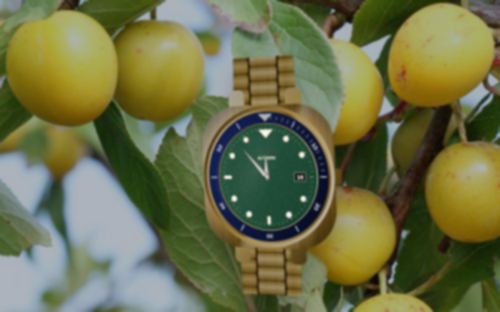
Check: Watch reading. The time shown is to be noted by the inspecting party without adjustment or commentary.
11:53
